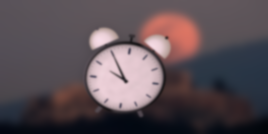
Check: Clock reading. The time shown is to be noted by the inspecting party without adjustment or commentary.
9:55
